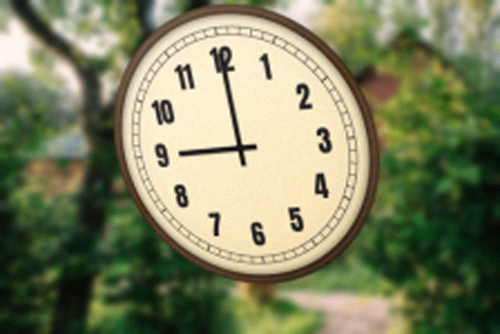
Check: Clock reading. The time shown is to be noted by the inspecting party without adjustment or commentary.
9:00
